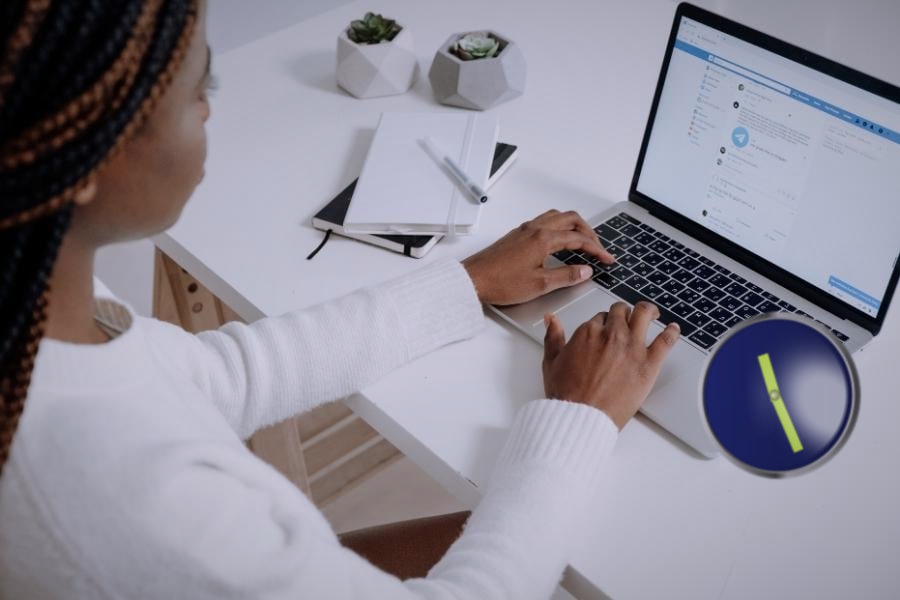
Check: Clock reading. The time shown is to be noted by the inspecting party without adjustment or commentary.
11:26
